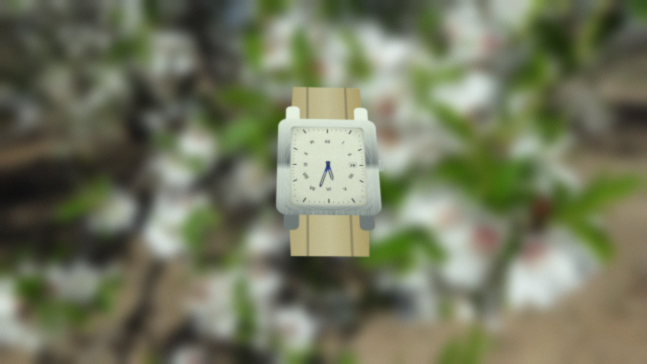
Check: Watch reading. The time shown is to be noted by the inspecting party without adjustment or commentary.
5:33
